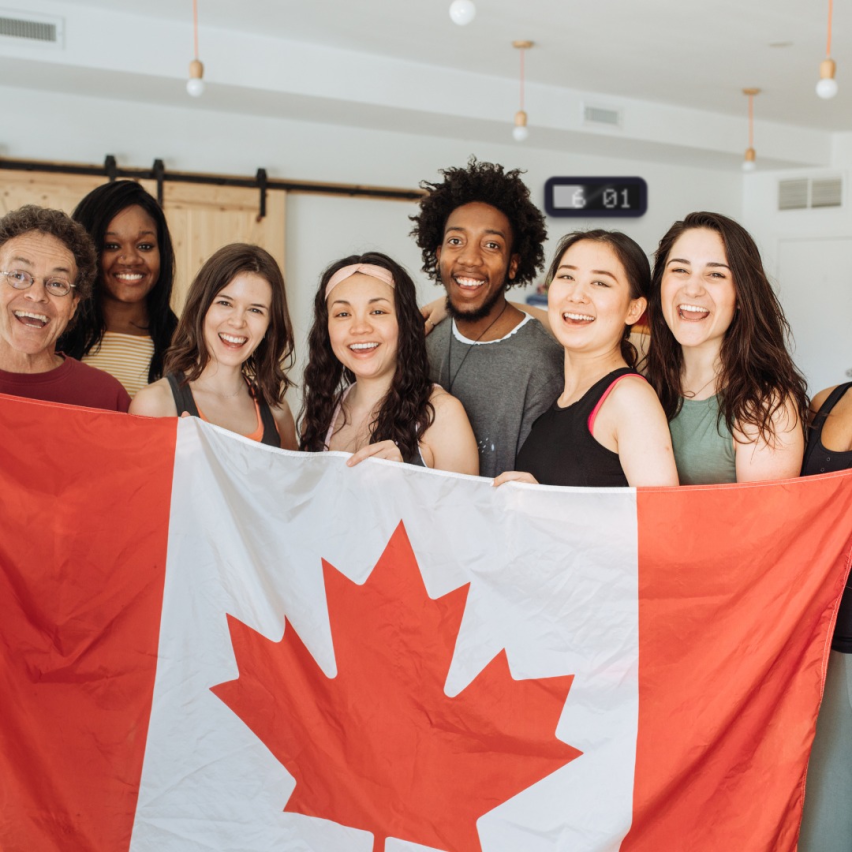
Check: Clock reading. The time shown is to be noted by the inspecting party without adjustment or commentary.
6:01
